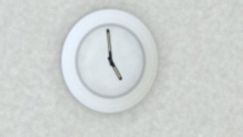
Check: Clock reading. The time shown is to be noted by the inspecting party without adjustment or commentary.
4:59
